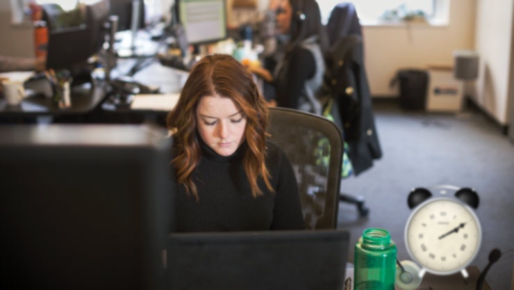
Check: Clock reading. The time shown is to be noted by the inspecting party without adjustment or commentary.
2:10
